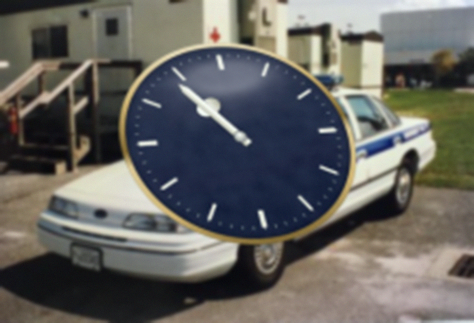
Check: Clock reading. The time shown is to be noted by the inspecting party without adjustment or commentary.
10:54
